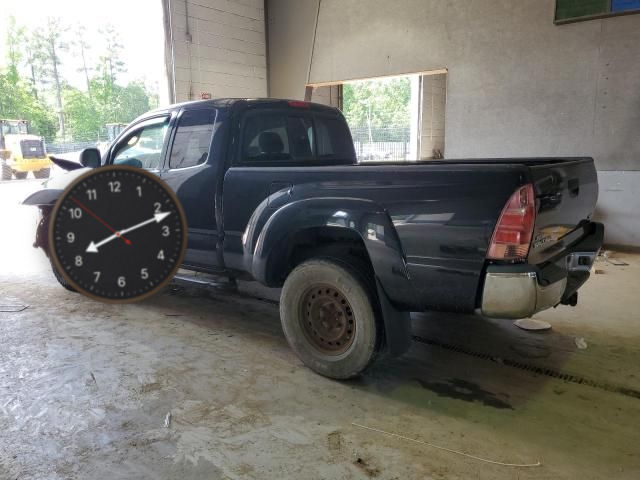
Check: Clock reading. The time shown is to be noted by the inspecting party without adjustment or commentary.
8:11:52
